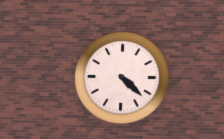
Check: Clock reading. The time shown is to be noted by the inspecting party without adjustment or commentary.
4:22
